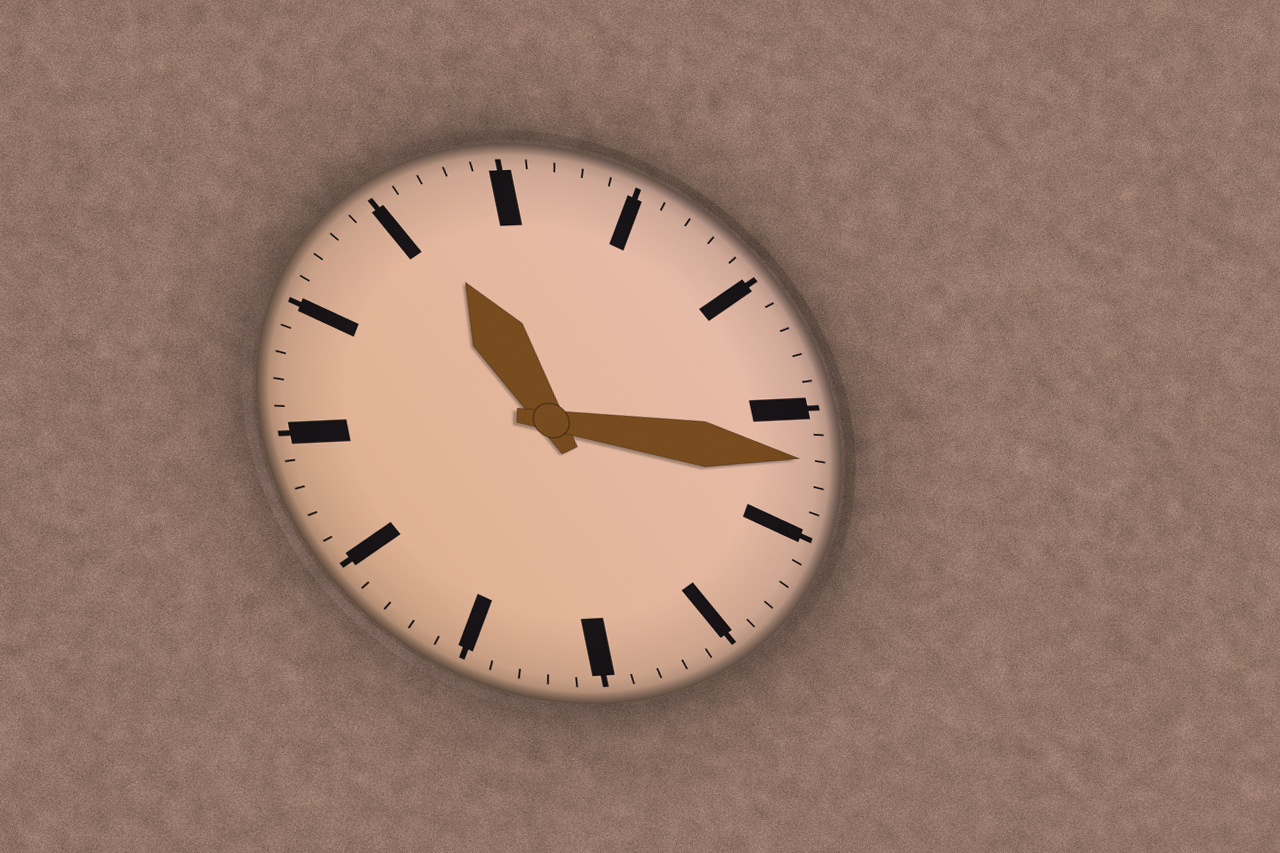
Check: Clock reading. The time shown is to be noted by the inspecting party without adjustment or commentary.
11:17
